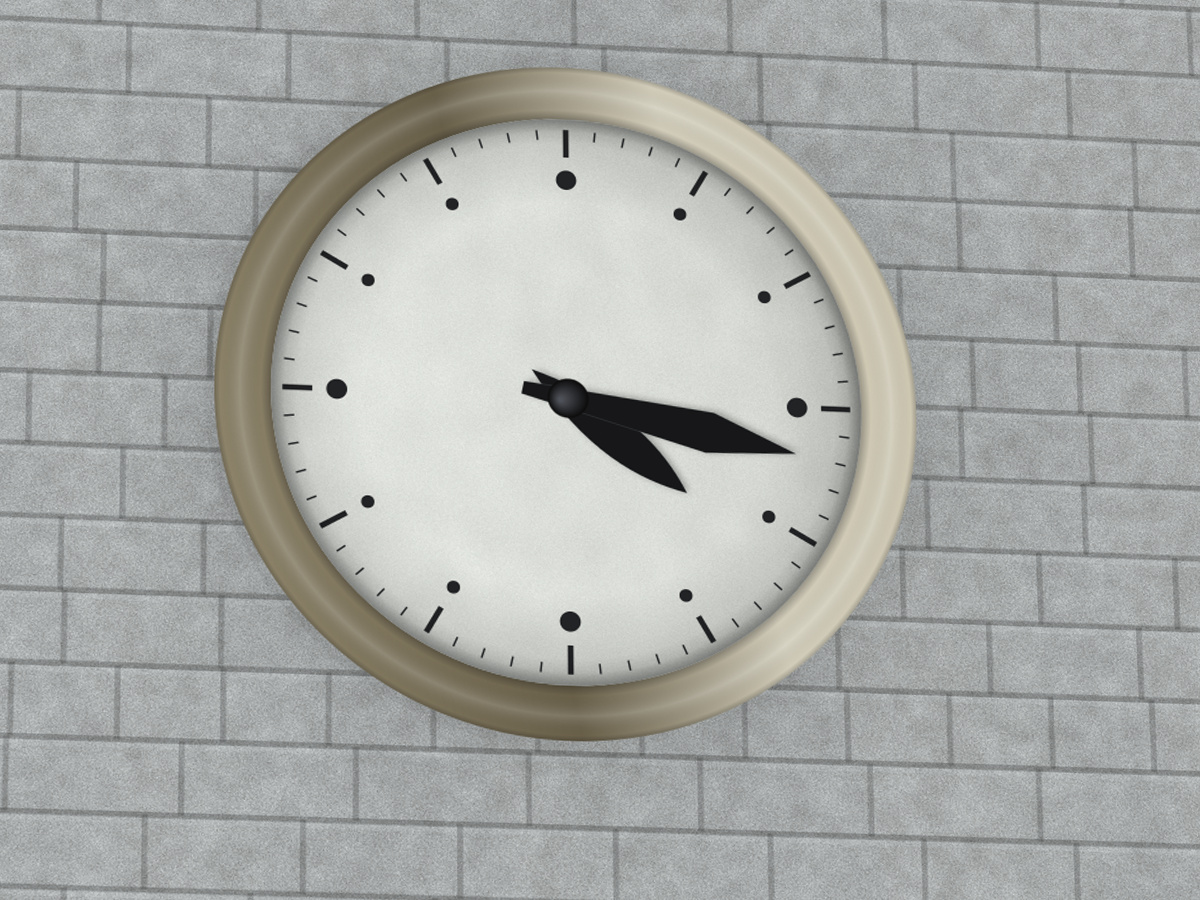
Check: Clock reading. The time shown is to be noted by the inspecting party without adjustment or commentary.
4:17
